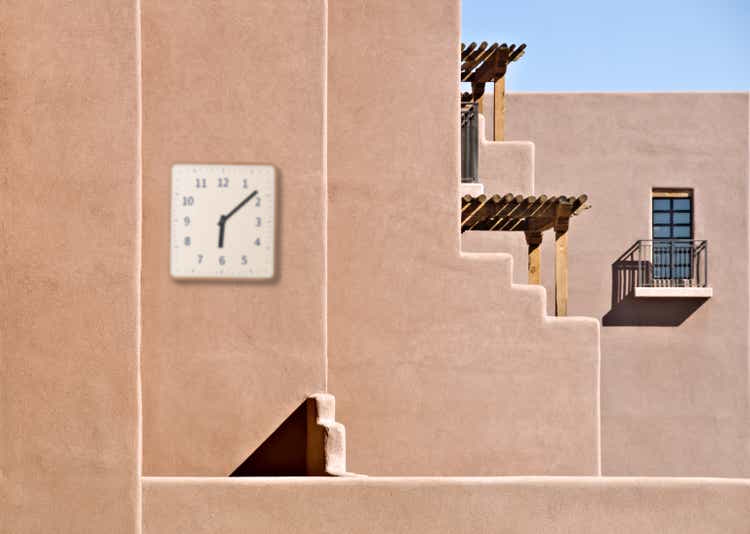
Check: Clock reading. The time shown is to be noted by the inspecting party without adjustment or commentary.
6:08
